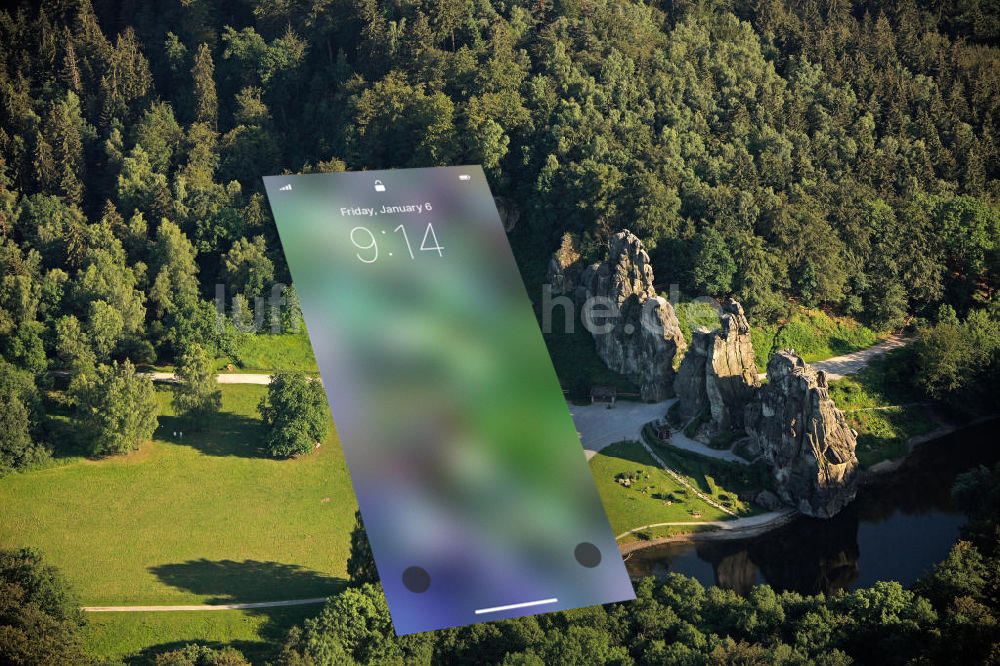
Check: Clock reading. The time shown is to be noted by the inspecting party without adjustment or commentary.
9:14
